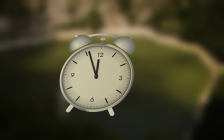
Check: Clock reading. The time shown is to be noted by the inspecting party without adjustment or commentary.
11:56
